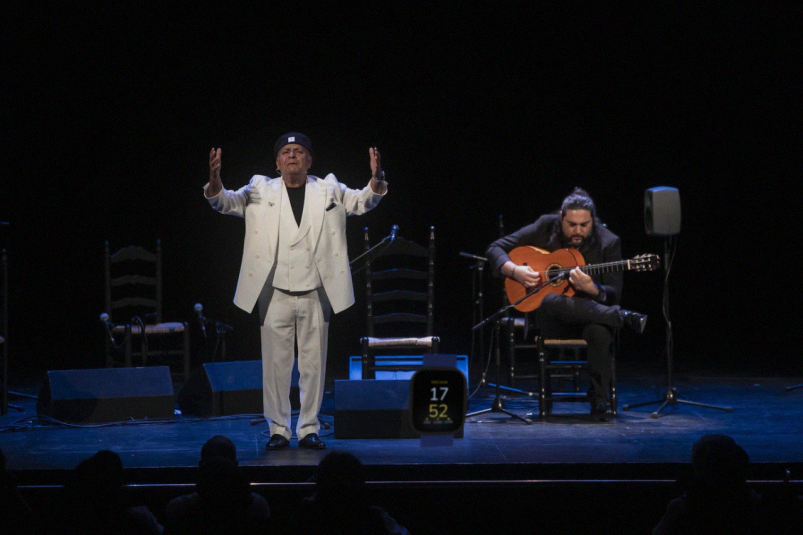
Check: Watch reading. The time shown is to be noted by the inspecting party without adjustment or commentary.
17:52
